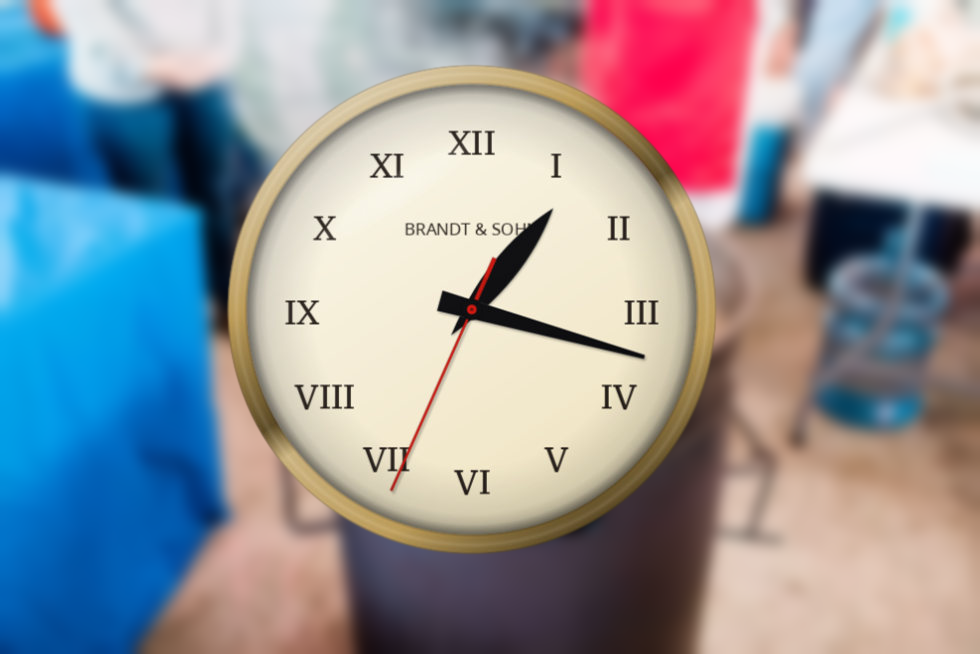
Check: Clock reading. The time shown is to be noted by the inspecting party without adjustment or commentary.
1:17:34
